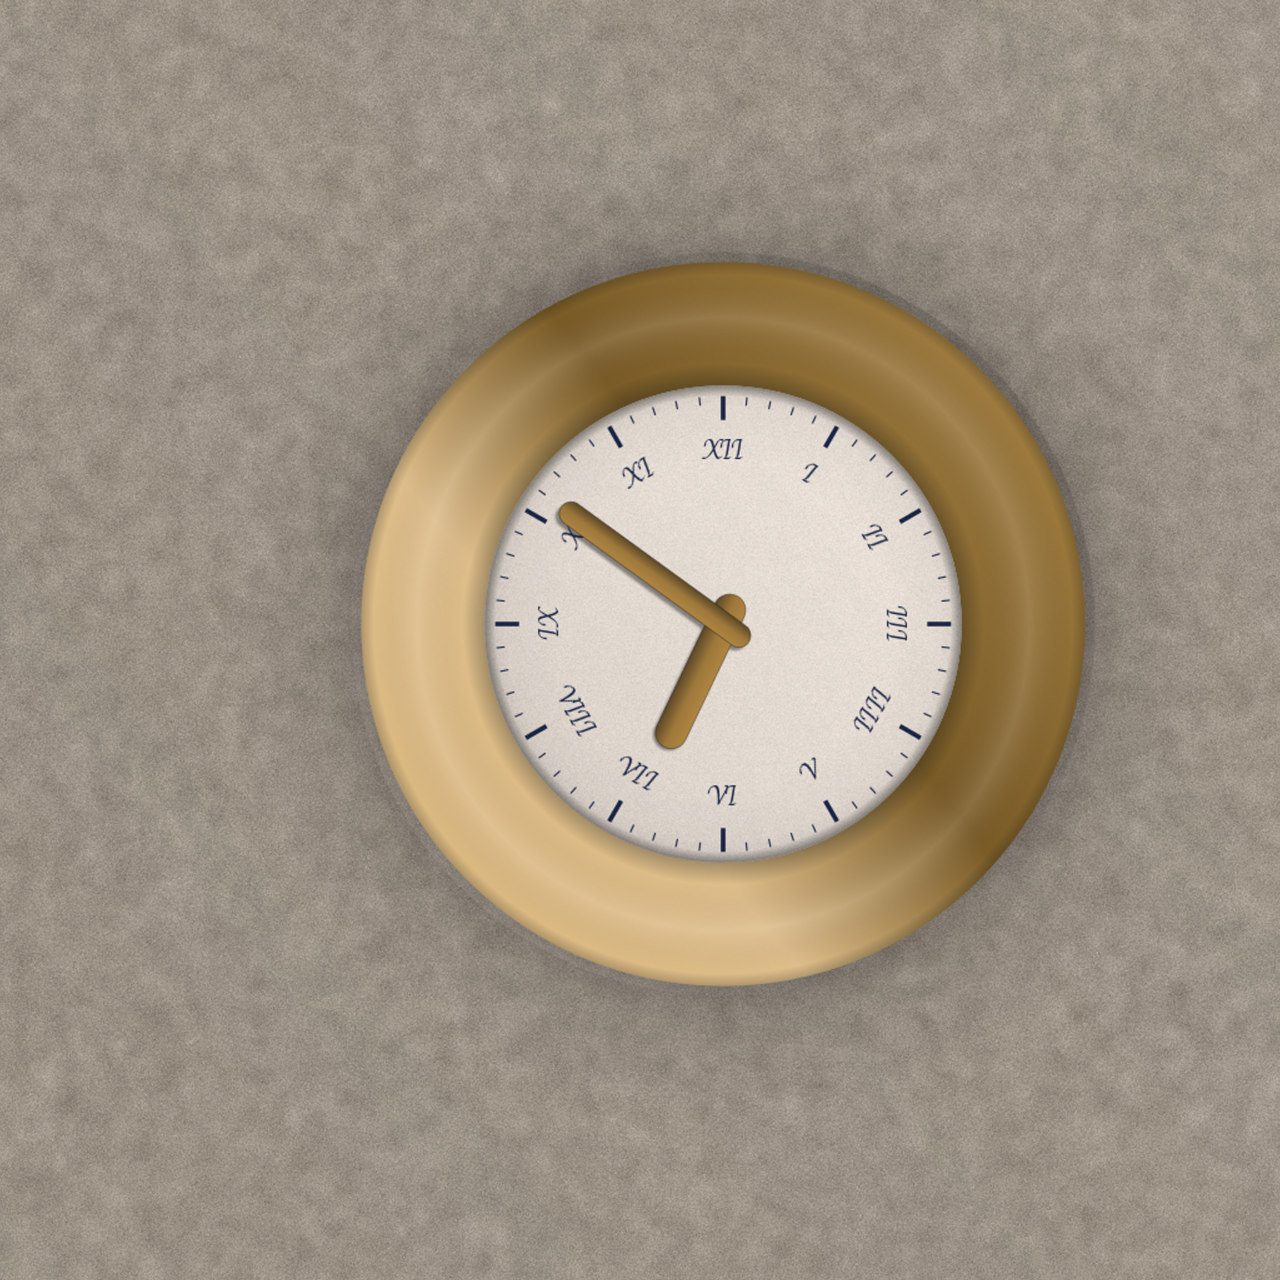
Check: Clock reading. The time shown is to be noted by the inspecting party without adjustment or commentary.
6:51
